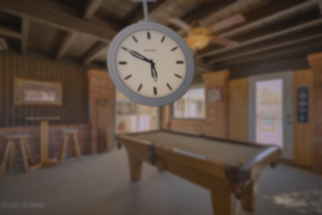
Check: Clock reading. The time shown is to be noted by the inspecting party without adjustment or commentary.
5:50
